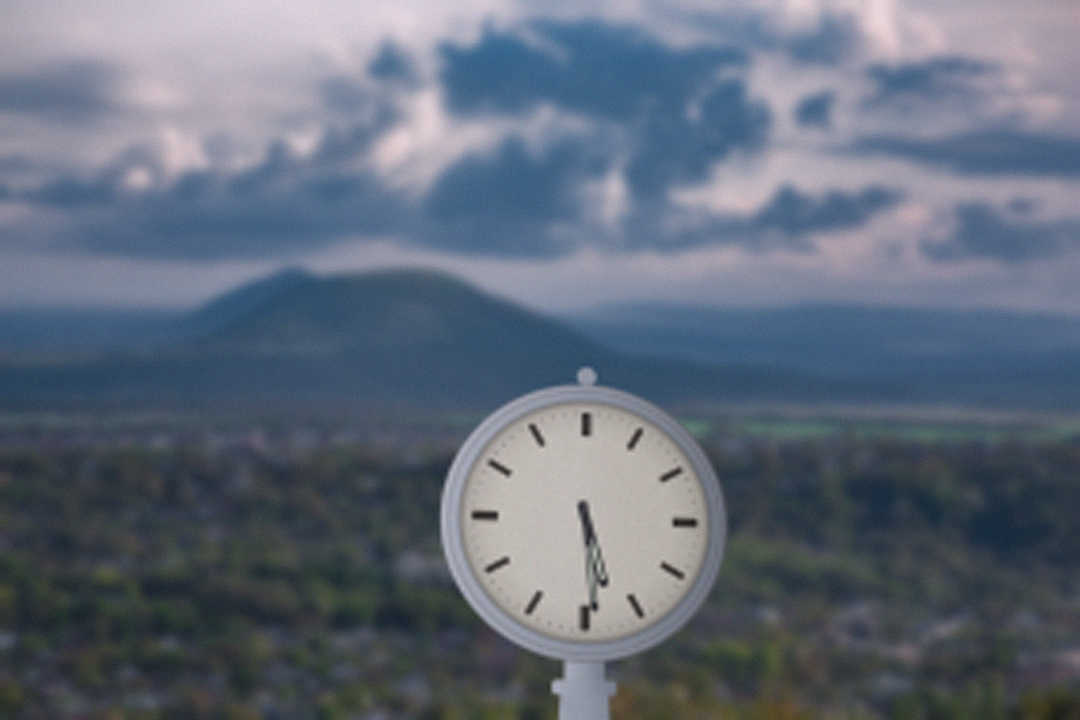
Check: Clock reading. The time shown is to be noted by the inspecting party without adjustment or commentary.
5:29
